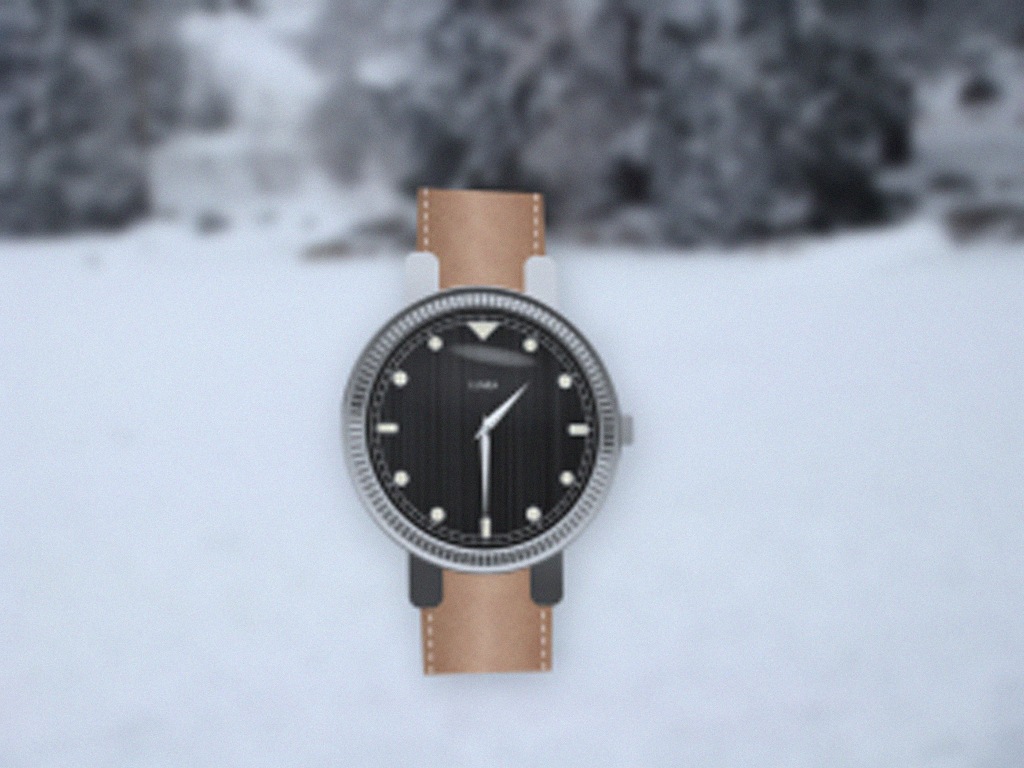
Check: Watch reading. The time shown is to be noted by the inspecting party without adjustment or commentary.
1:30
